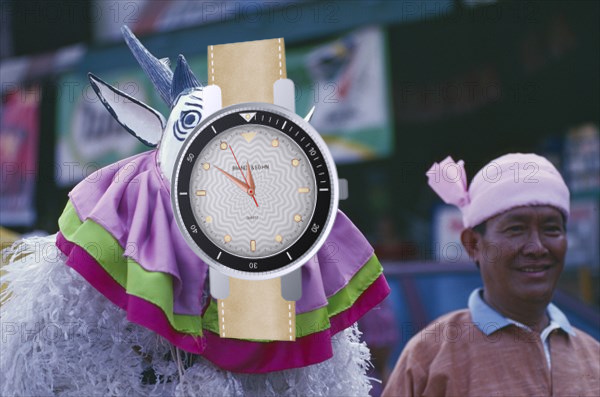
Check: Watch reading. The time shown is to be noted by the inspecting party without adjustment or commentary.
11:50:56
